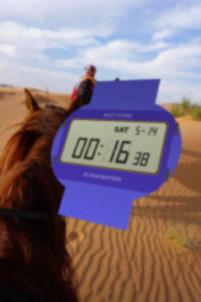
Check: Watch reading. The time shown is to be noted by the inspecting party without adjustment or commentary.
0:16:38
